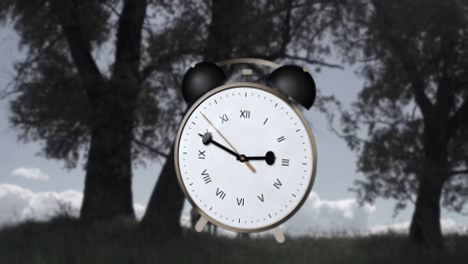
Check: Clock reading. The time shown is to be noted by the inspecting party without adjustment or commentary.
2:48:52
